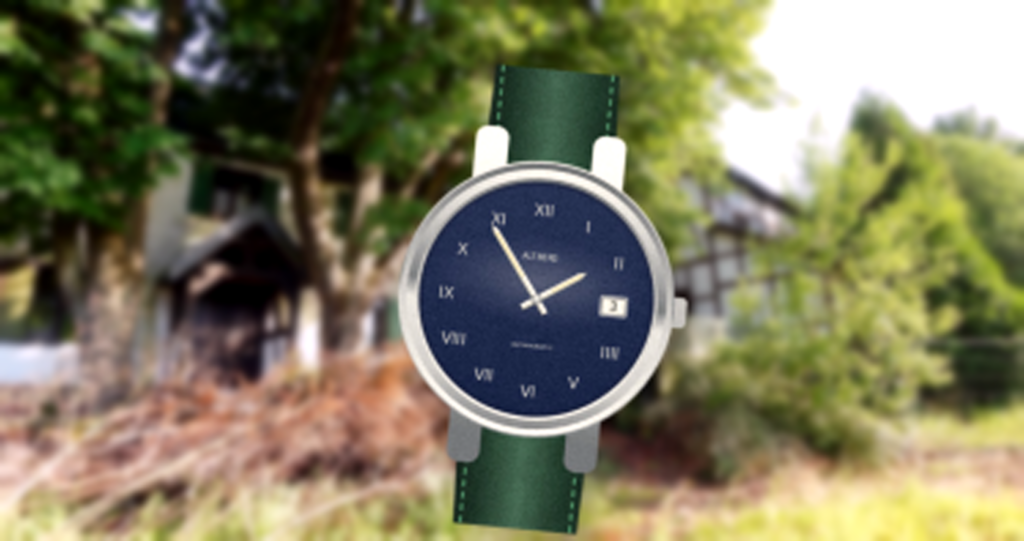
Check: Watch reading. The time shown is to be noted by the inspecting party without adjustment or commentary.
1:54
